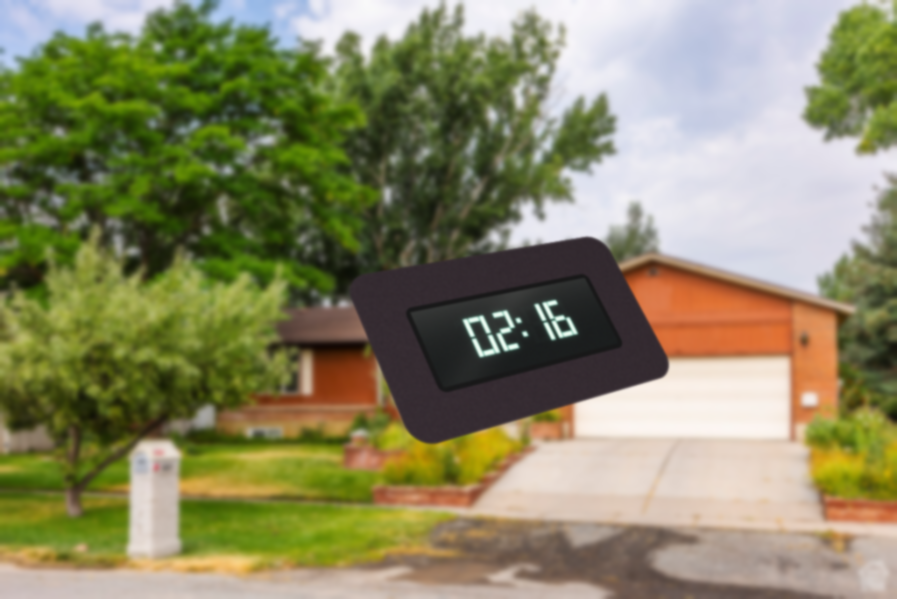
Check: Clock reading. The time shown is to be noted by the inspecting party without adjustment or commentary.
2:16
